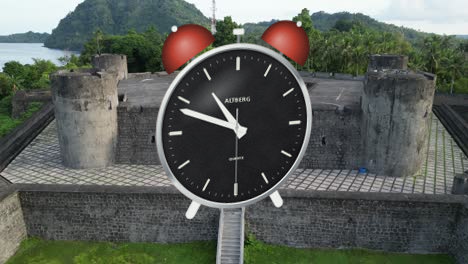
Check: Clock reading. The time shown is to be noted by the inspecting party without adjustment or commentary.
10:48:30
